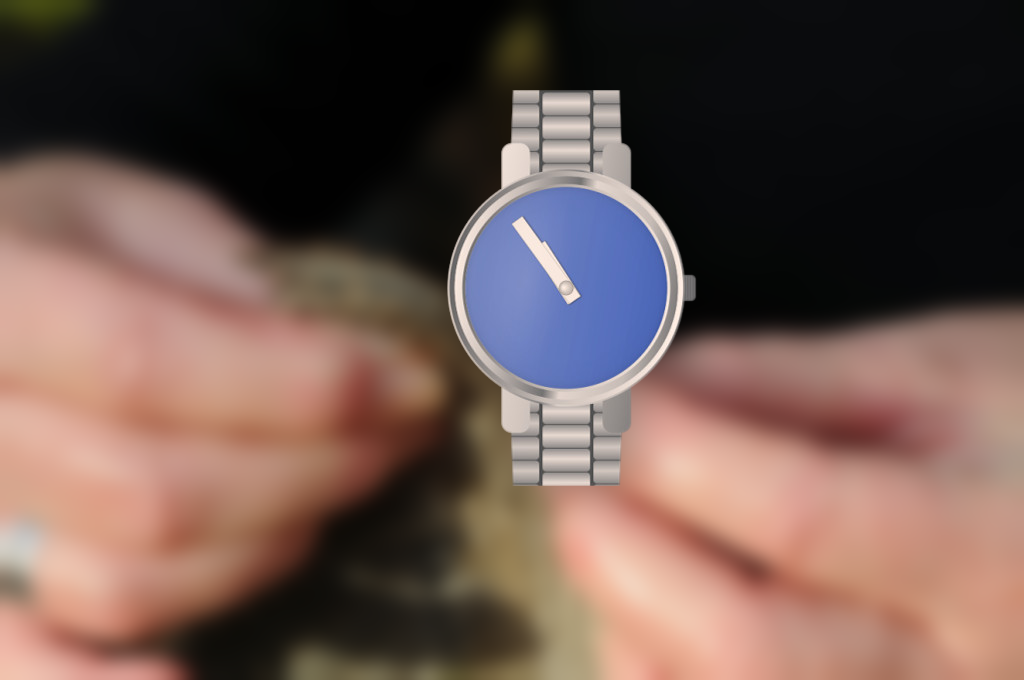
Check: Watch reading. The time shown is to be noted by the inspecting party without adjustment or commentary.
10:54
